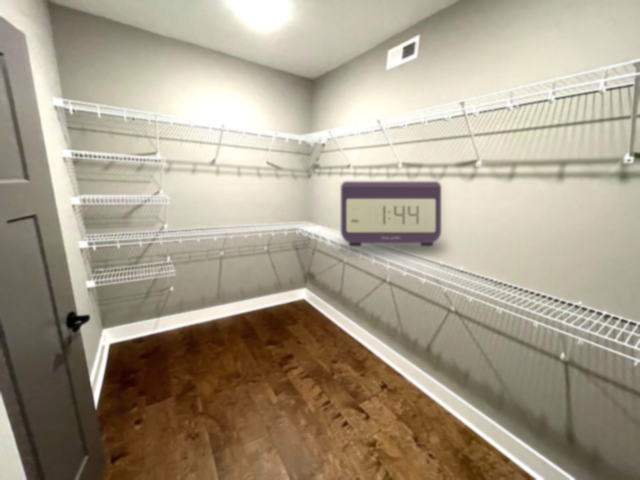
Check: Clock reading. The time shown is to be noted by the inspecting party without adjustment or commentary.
1:44
